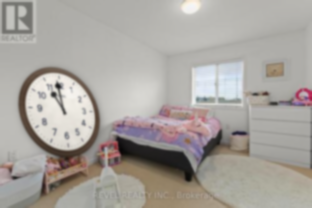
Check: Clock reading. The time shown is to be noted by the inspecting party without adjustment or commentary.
10:59
